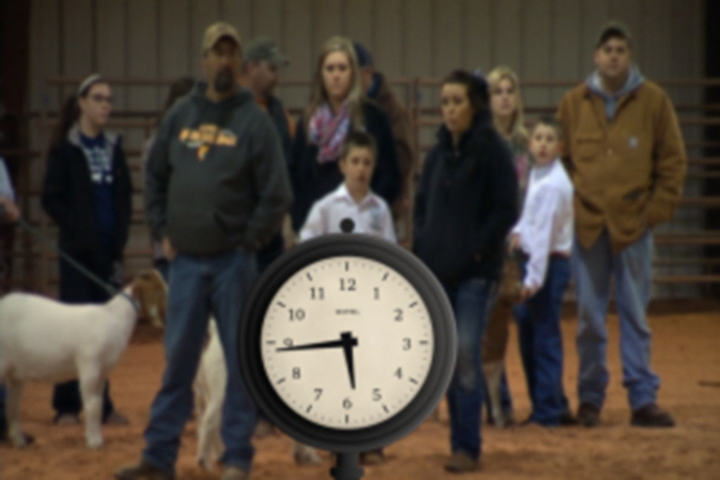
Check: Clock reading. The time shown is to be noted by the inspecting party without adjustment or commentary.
5:44
